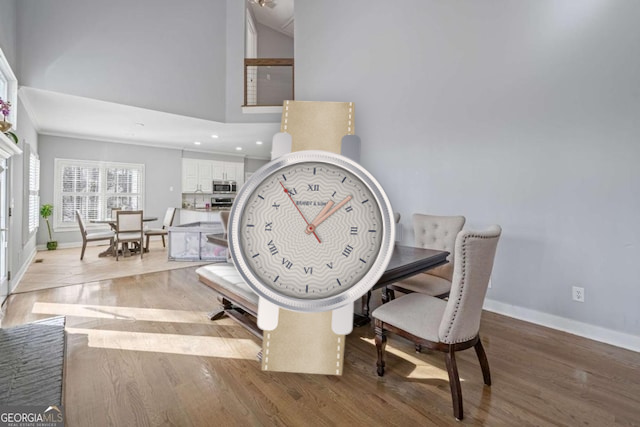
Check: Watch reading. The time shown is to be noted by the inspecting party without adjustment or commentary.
1:07:54
